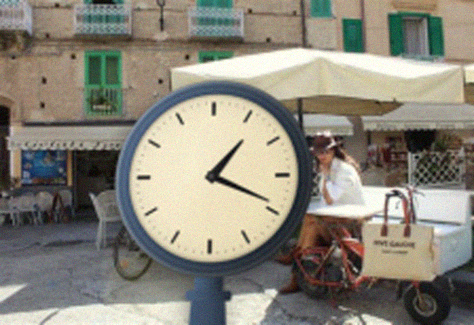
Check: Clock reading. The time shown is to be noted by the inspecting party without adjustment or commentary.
1:19
